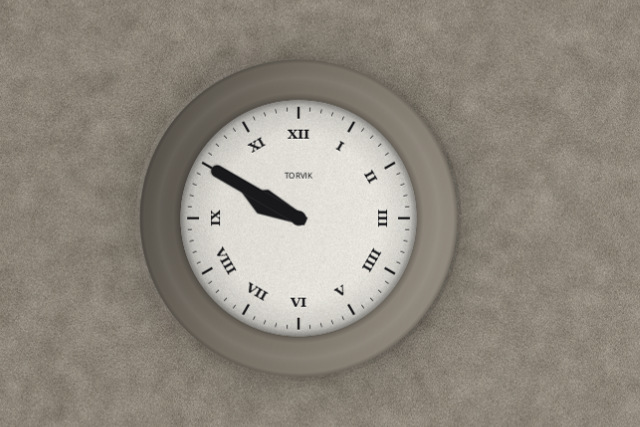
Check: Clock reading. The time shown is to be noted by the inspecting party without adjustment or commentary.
9:50
